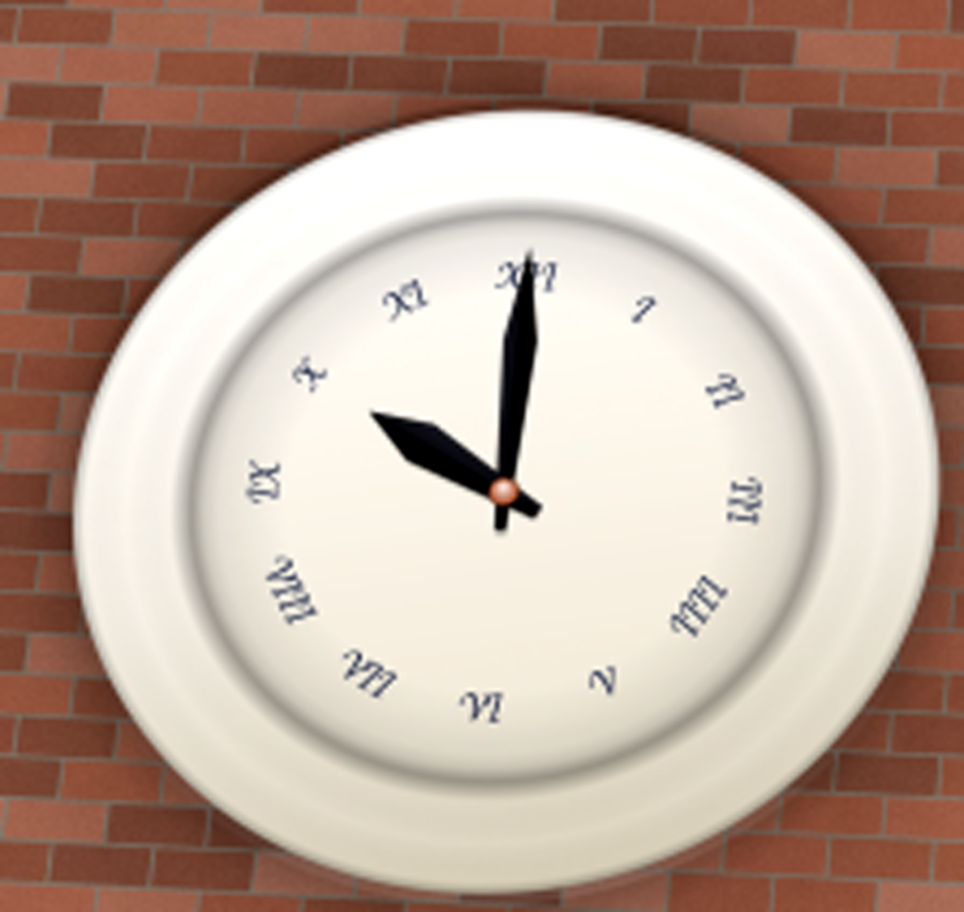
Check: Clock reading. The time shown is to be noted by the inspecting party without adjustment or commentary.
10:00
